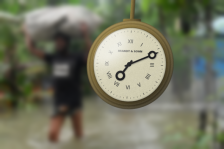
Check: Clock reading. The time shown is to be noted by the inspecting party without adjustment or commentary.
7:11
